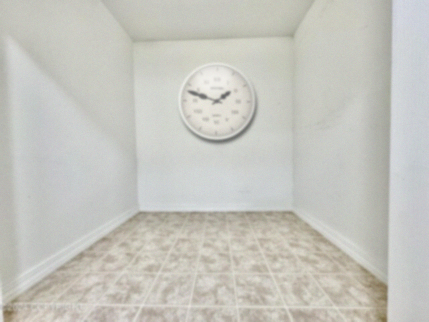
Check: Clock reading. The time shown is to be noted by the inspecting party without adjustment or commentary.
1:48
